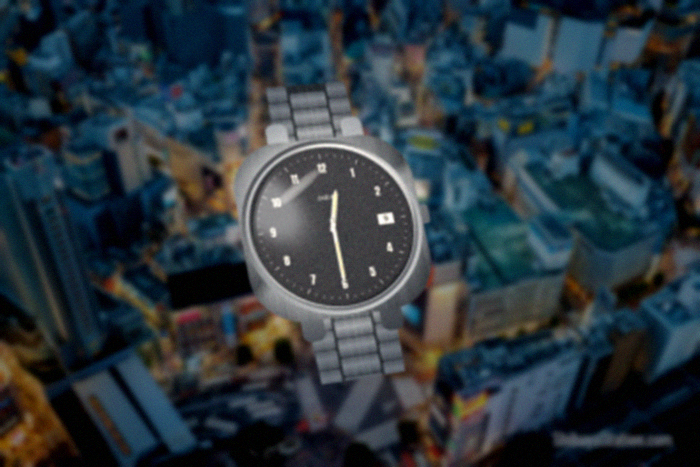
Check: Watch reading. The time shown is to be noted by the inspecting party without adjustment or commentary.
12:30
